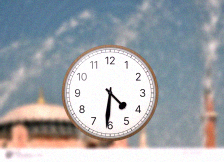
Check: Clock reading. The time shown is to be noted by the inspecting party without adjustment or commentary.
4:31
